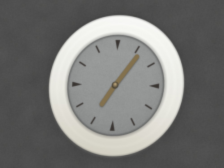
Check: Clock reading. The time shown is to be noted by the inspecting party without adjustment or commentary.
7:06
